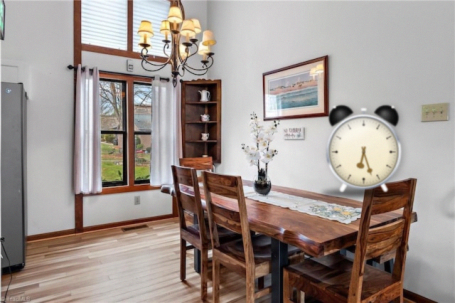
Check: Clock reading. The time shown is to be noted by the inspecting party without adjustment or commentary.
6:27
